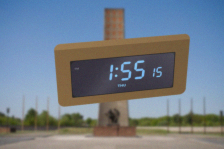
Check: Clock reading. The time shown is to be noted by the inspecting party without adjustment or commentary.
1:55:15
